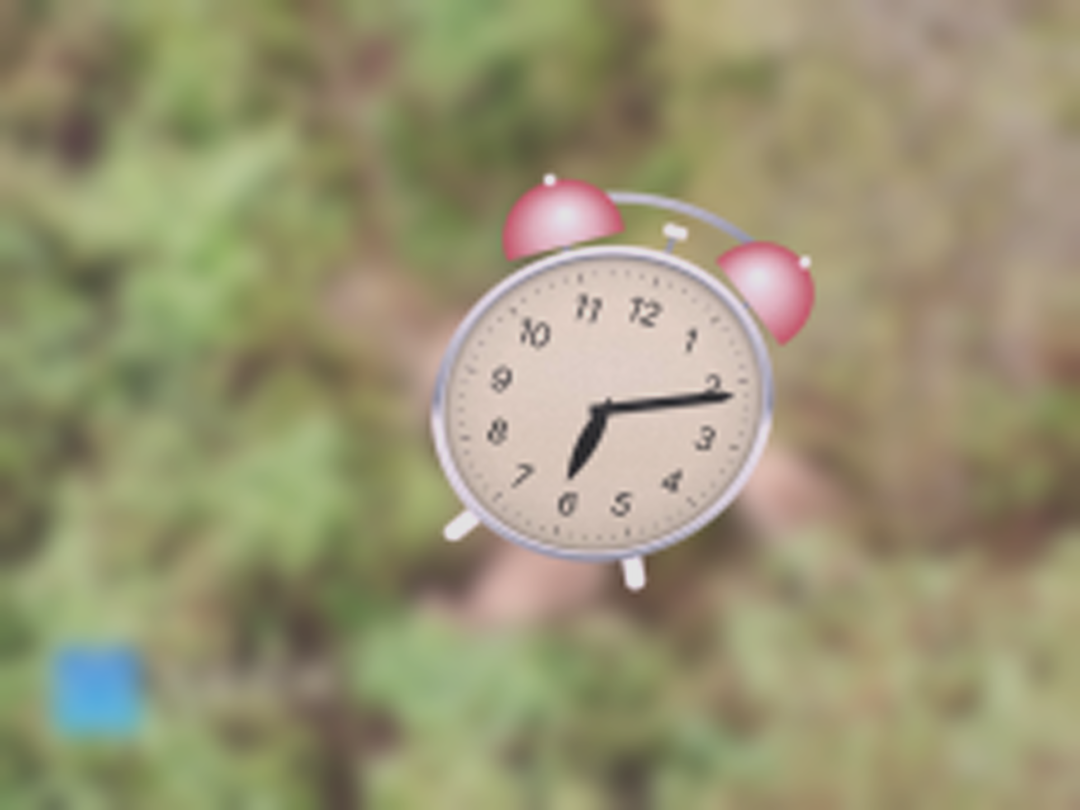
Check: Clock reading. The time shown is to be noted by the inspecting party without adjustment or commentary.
6:11
